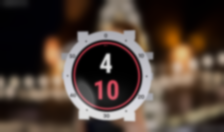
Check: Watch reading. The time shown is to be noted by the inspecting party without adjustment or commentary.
4:10
